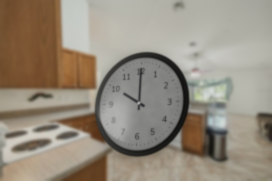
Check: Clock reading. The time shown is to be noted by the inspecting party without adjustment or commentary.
10:00
